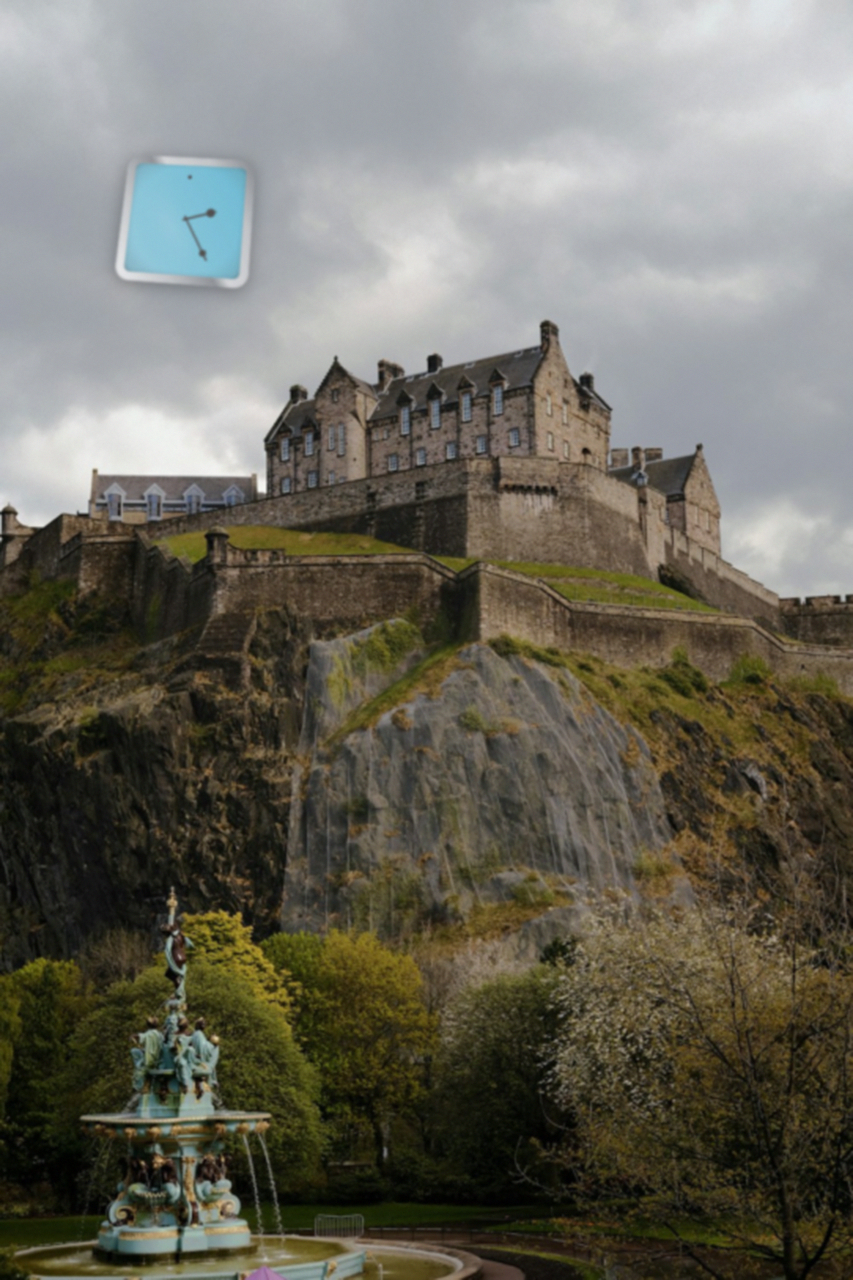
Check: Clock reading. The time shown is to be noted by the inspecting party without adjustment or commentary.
2:25
